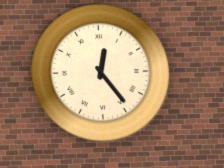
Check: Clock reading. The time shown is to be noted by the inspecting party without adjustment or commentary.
12:24
